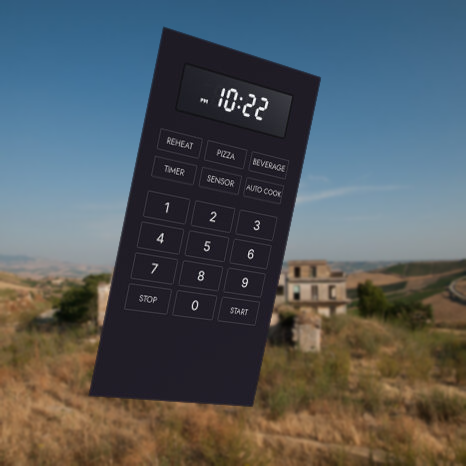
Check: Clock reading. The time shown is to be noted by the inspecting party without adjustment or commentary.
10:22
